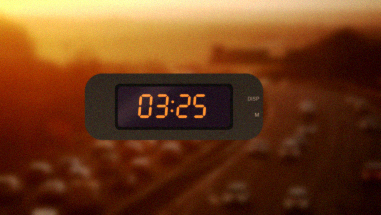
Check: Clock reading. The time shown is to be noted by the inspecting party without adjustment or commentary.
3:25
